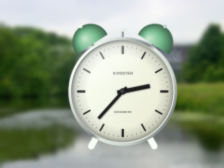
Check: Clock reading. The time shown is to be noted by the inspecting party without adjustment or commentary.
2:37
